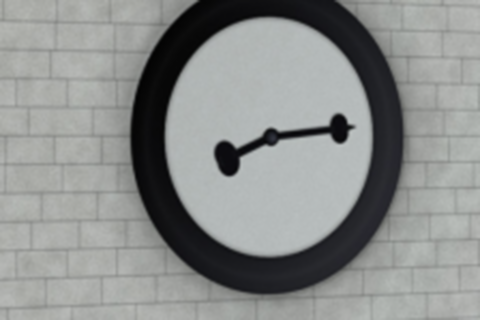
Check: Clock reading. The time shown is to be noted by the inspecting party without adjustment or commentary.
8:14
